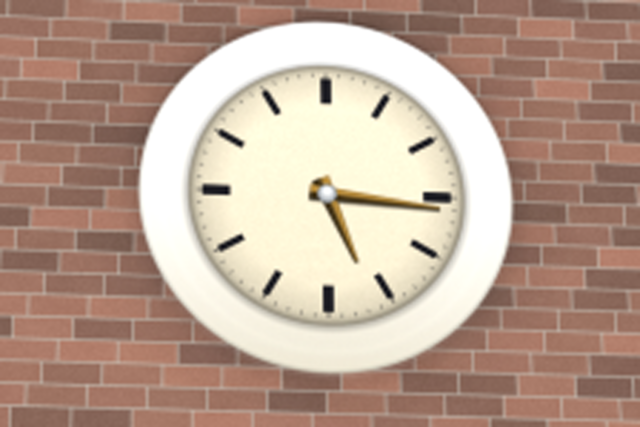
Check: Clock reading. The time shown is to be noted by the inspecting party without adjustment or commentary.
5:16
